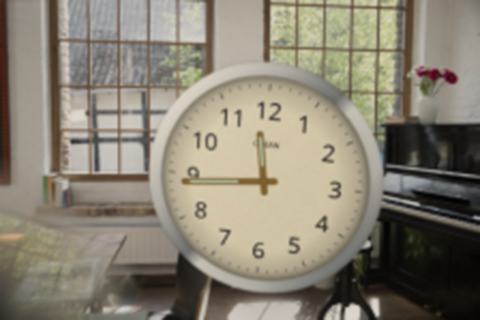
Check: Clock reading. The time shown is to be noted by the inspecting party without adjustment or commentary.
11:44
